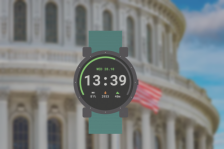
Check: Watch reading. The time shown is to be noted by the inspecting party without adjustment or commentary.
13:39
